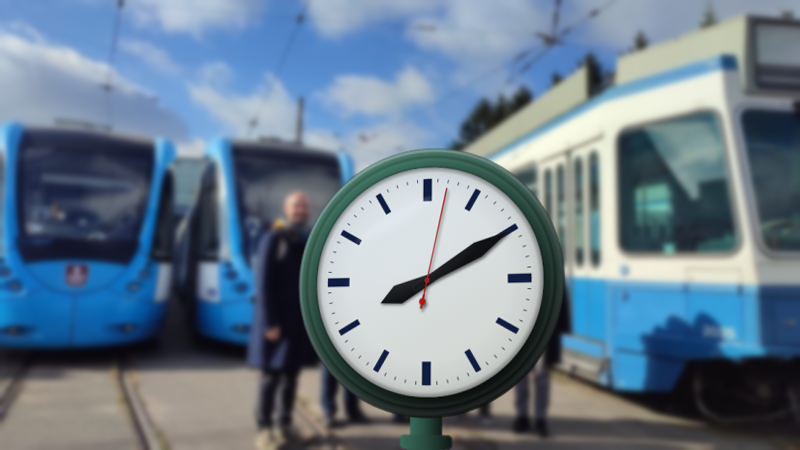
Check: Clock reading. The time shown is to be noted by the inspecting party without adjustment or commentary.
8:10:02
